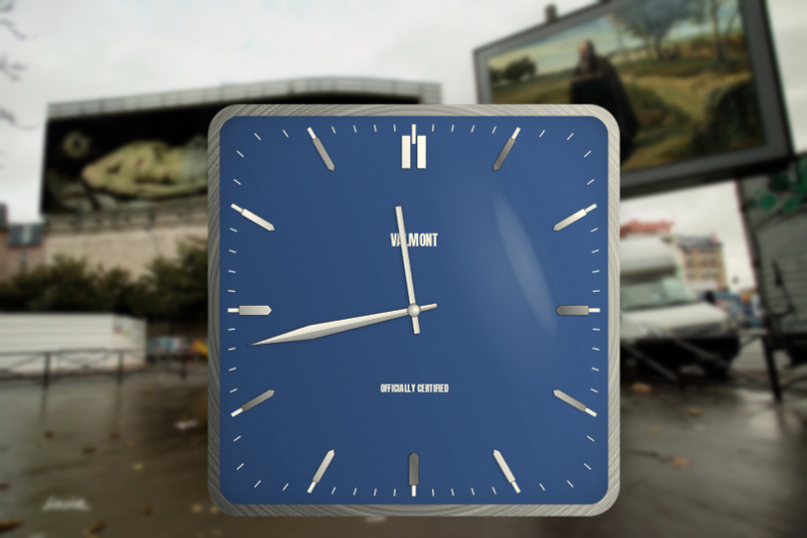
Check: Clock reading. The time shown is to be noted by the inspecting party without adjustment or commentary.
11:43
